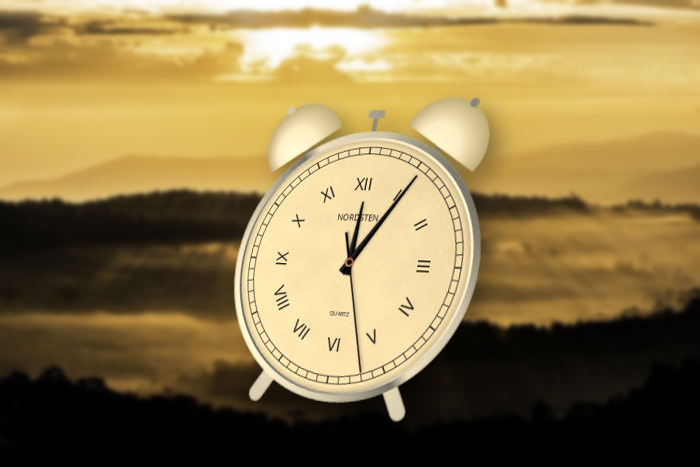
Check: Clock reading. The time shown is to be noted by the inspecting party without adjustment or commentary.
12:05:27
